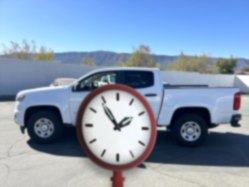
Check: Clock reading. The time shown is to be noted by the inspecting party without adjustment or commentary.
1:54
